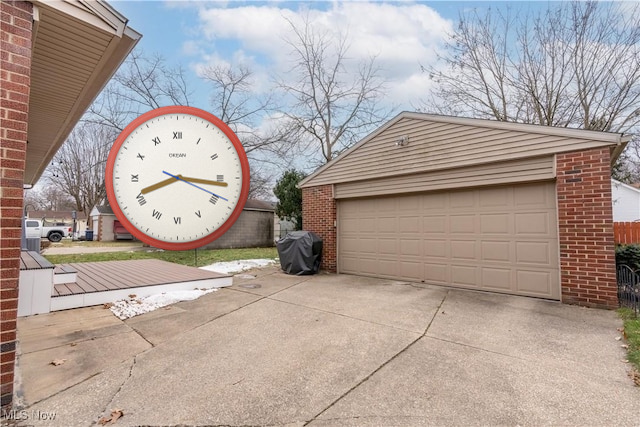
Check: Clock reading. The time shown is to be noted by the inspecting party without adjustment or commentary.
8:16:19
